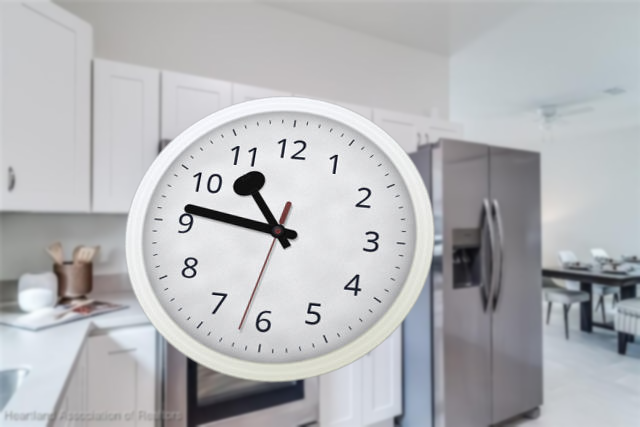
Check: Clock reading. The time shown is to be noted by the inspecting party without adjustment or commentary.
10:46:32
